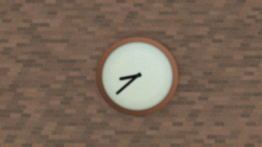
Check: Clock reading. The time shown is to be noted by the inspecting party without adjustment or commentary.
8:38
